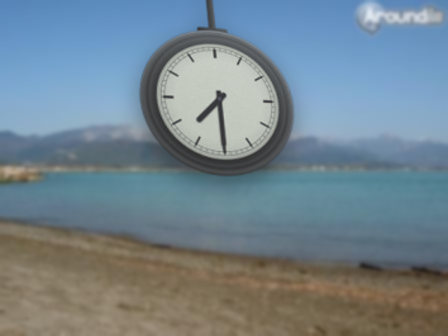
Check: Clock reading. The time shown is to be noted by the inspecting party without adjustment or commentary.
7:30
